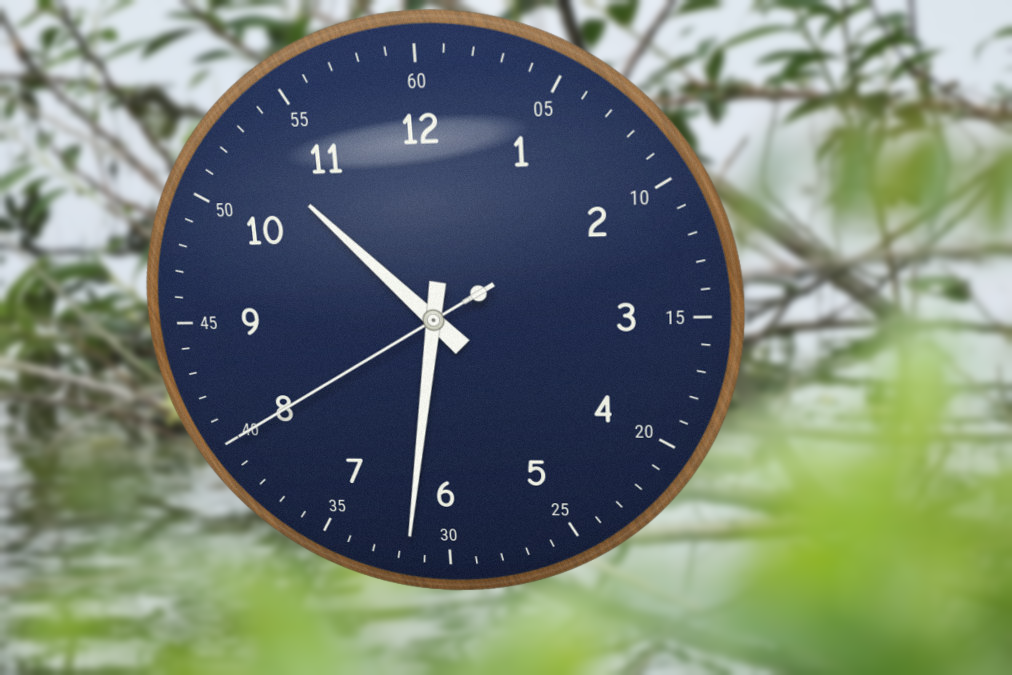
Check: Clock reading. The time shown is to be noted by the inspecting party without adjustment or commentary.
10:31:40
